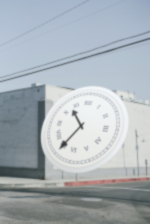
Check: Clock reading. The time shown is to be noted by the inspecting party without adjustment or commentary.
10:35
